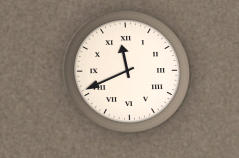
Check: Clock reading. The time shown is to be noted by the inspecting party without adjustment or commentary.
11:41
